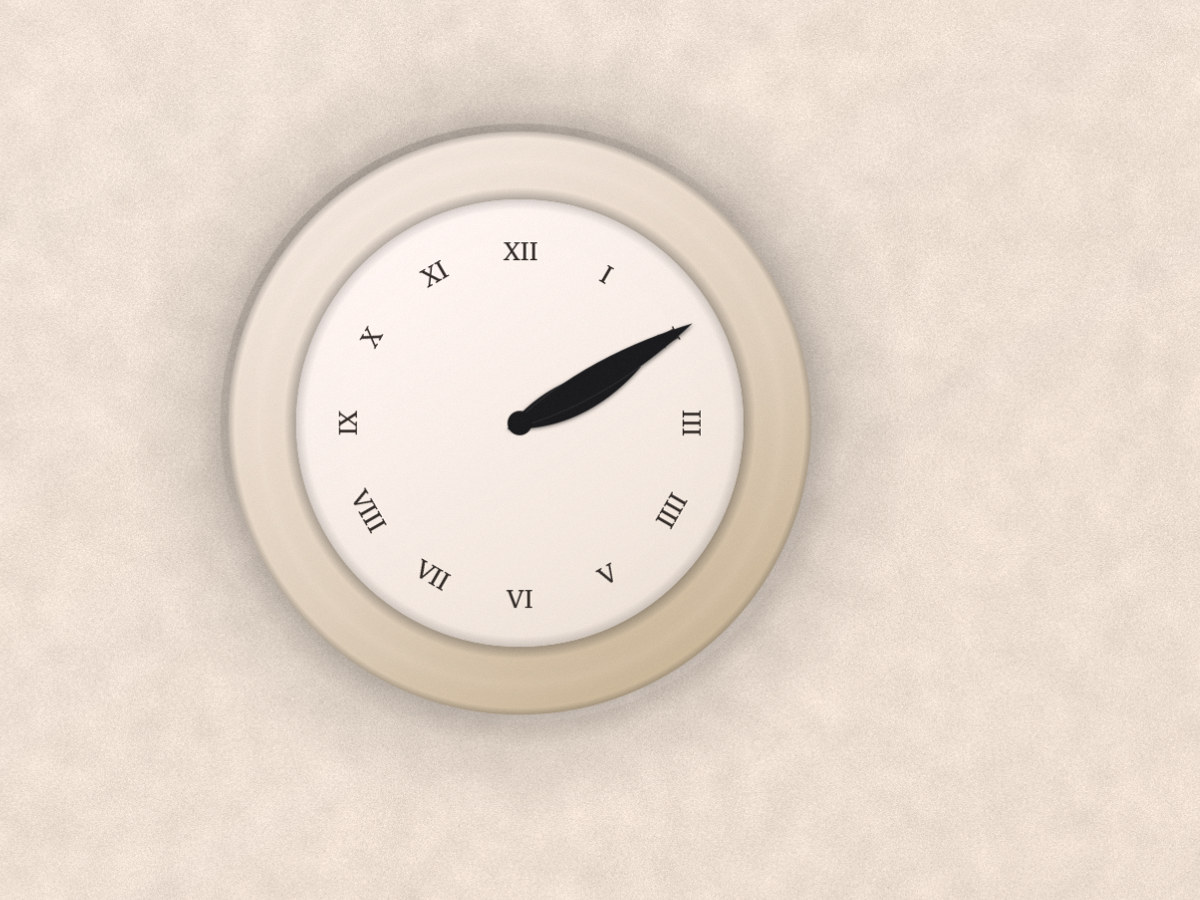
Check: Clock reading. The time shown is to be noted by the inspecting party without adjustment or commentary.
2:10
